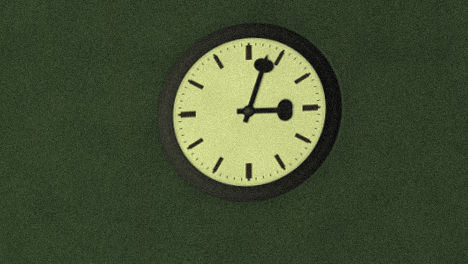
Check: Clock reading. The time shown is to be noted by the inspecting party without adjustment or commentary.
3:03
